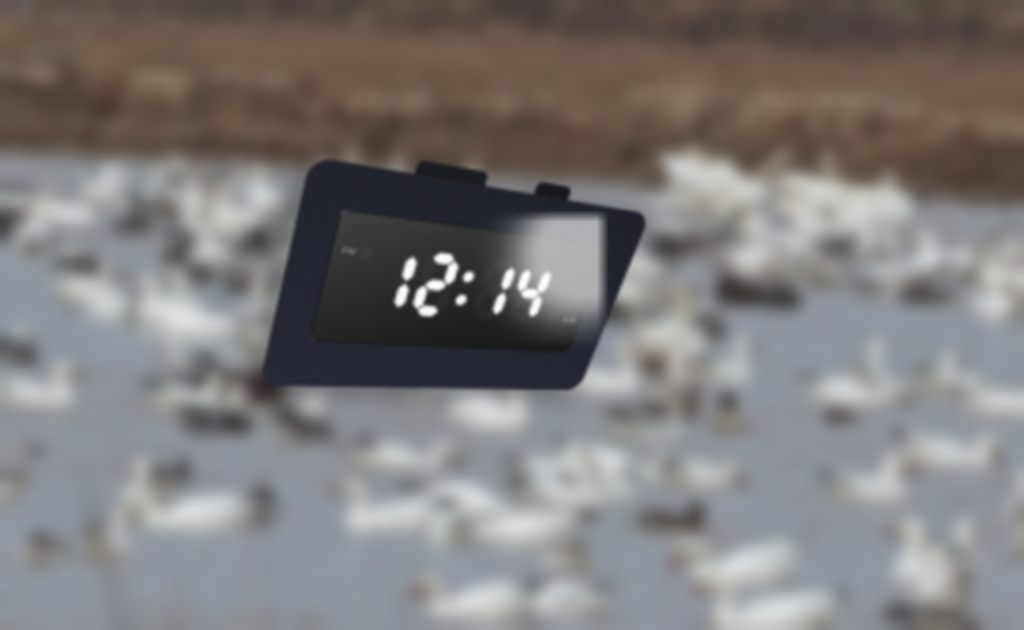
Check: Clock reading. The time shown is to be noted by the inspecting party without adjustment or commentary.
12:14
